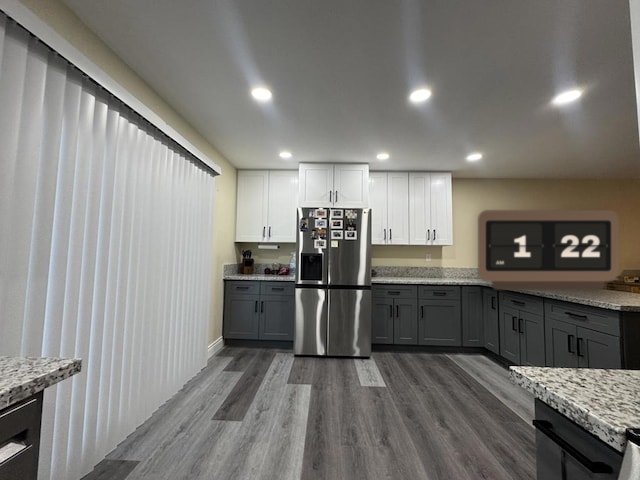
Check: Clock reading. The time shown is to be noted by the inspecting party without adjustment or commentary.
1:22
